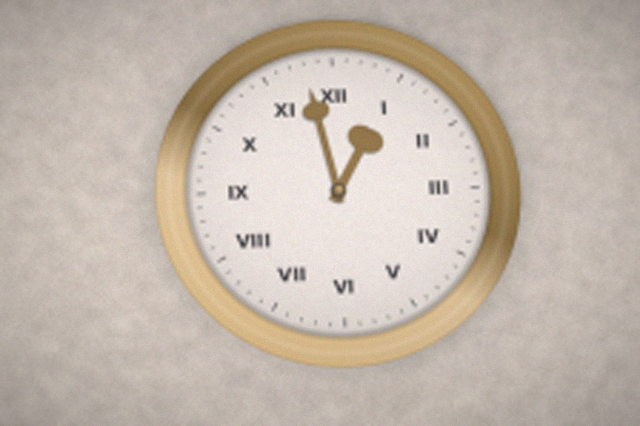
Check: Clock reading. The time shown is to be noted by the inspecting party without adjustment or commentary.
12:58
